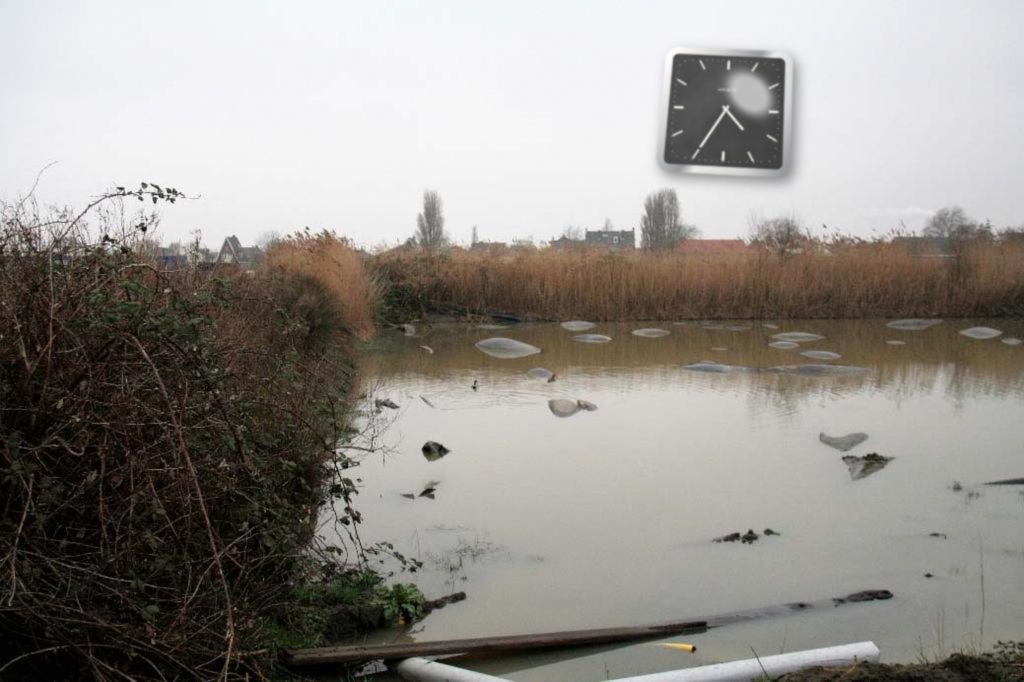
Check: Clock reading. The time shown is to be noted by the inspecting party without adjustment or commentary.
4:35
